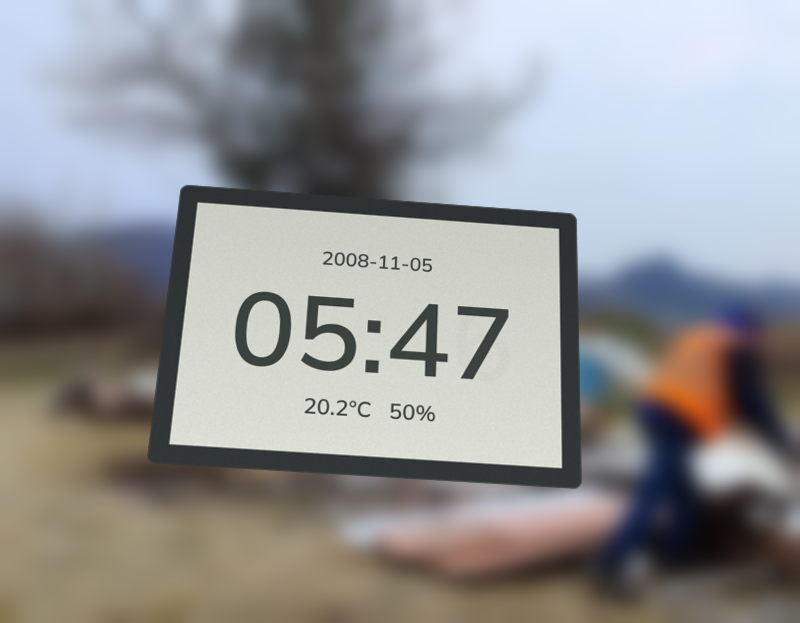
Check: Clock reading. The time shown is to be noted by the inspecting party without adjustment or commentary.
5:47
